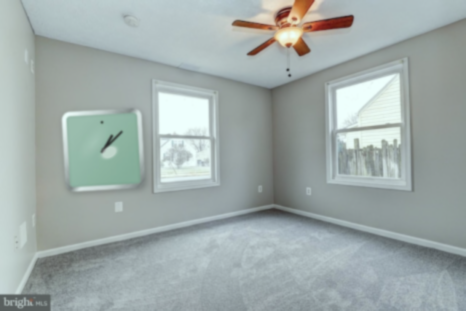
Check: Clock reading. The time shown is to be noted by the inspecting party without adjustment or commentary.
1:08
